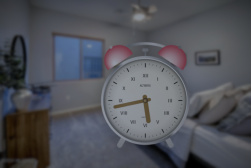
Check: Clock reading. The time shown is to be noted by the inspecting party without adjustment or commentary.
5:43
